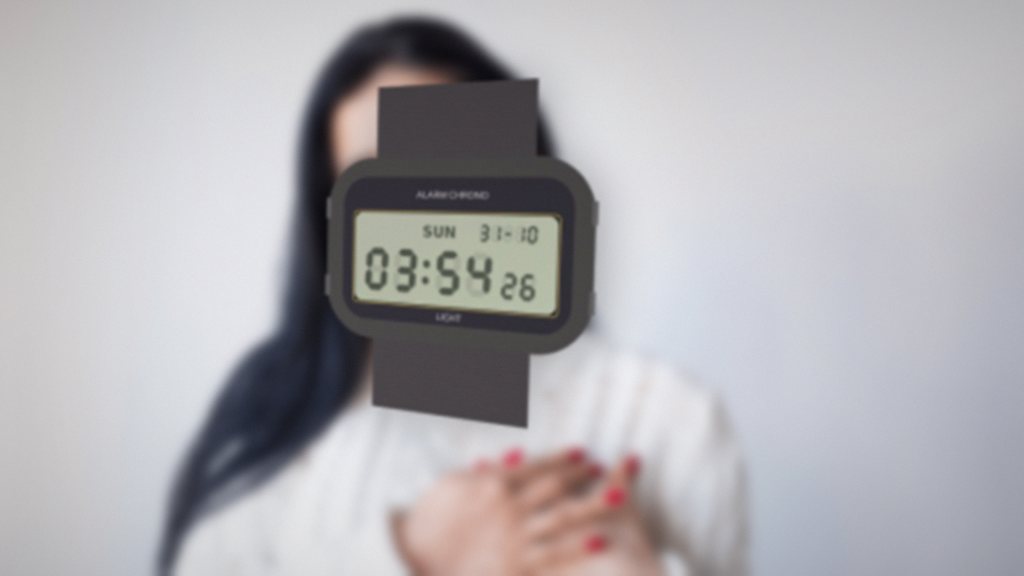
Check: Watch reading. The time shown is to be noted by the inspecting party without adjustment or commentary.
3:54:26
